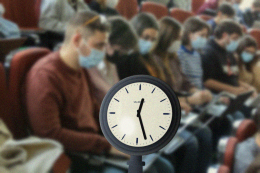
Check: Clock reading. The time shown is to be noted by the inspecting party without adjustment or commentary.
12:27
